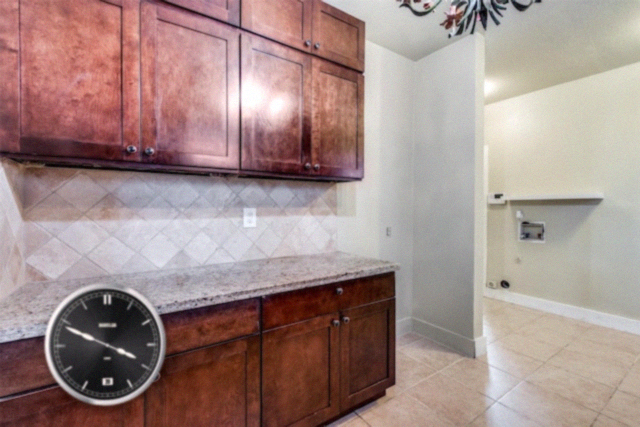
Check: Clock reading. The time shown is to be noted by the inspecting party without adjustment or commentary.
3:49
